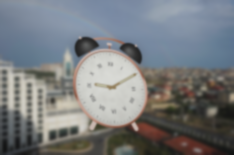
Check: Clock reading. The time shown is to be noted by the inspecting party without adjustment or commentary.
9:10
